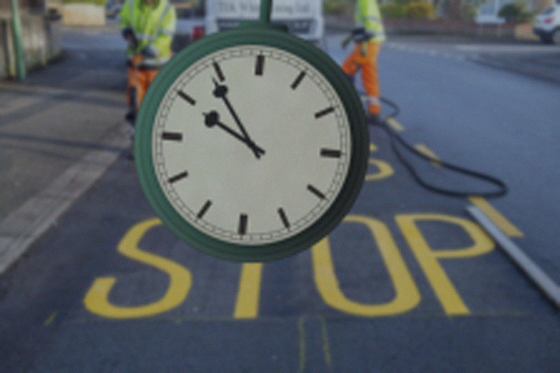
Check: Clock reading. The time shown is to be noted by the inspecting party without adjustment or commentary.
9:54
